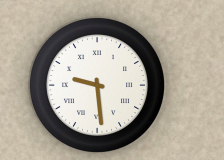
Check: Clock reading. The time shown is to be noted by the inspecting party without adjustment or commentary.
9:29
